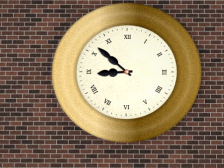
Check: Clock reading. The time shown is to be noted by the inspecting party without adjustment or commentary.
8:52
